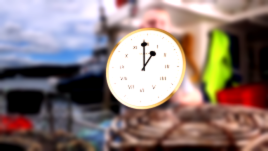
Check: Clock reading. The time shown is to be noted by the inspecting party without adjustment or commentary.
12:59
